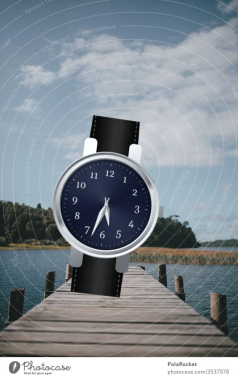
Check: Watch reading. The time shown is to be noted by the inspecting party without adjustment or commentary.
5:33
